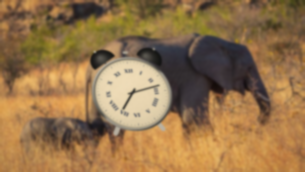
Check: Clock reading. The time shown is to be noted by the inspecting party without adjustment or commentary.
7:13
